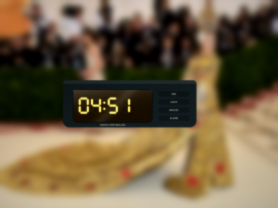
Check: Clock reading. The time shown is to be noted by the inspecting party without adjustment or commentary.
4:51
